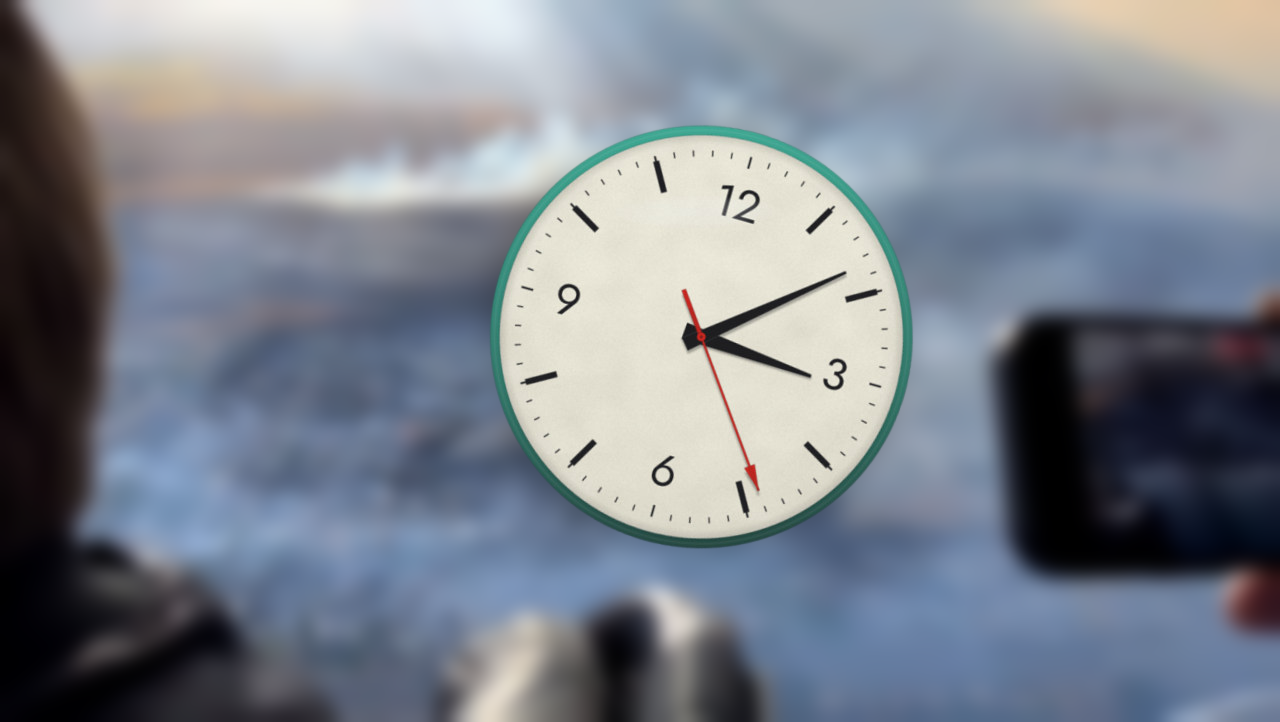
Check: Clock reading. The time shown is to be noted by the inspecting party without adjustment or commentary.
3:08:24
